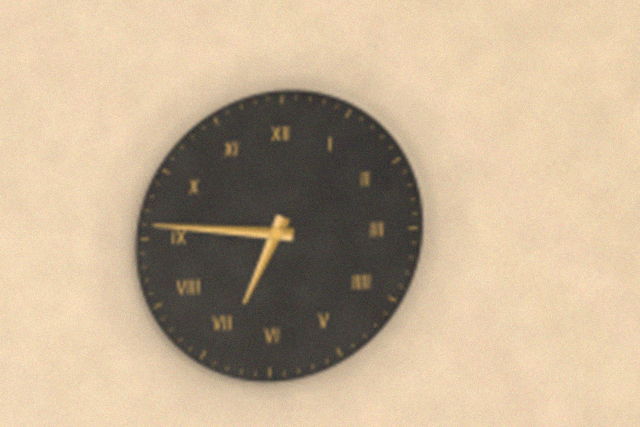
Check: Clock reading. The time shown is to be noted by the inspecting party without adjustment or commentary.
6:46
